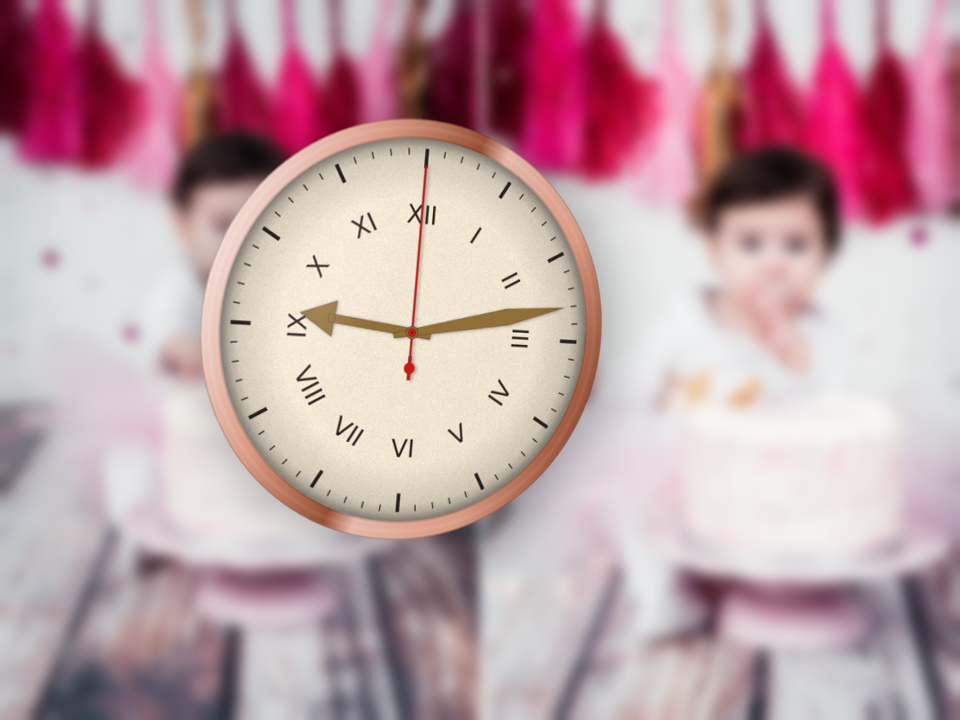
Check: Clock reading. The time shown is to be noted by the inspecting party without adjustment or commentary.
9:13:00
